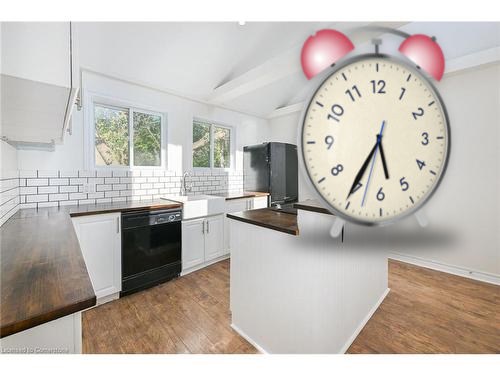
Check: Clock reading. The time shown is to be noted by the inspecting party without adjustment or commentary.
5:35:33
